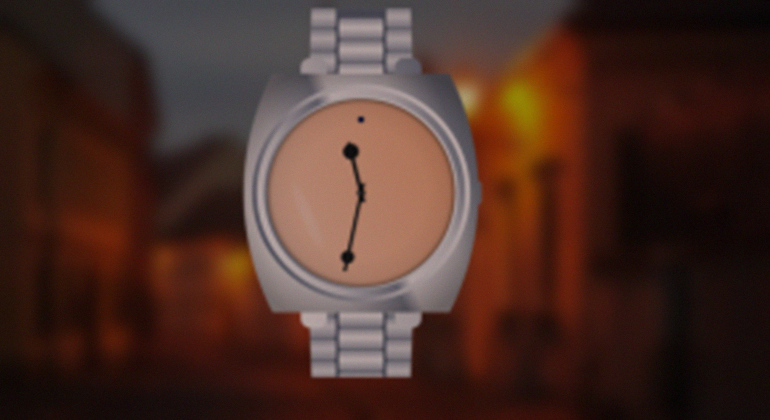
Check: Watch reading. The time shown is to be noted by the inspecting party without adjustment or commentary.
11:32
